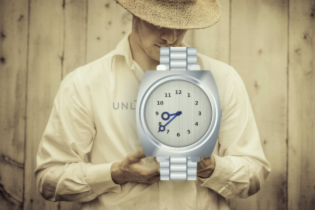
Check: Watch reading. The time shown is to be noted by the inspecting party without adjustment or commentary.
8:38
